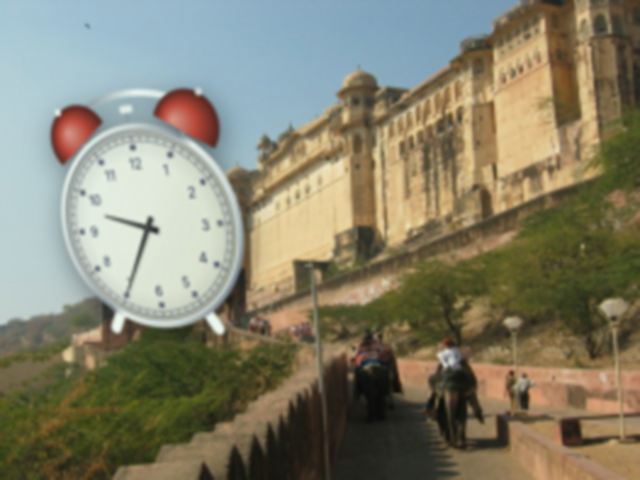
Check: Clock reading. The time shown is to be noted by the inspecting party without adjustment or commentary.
9:35
